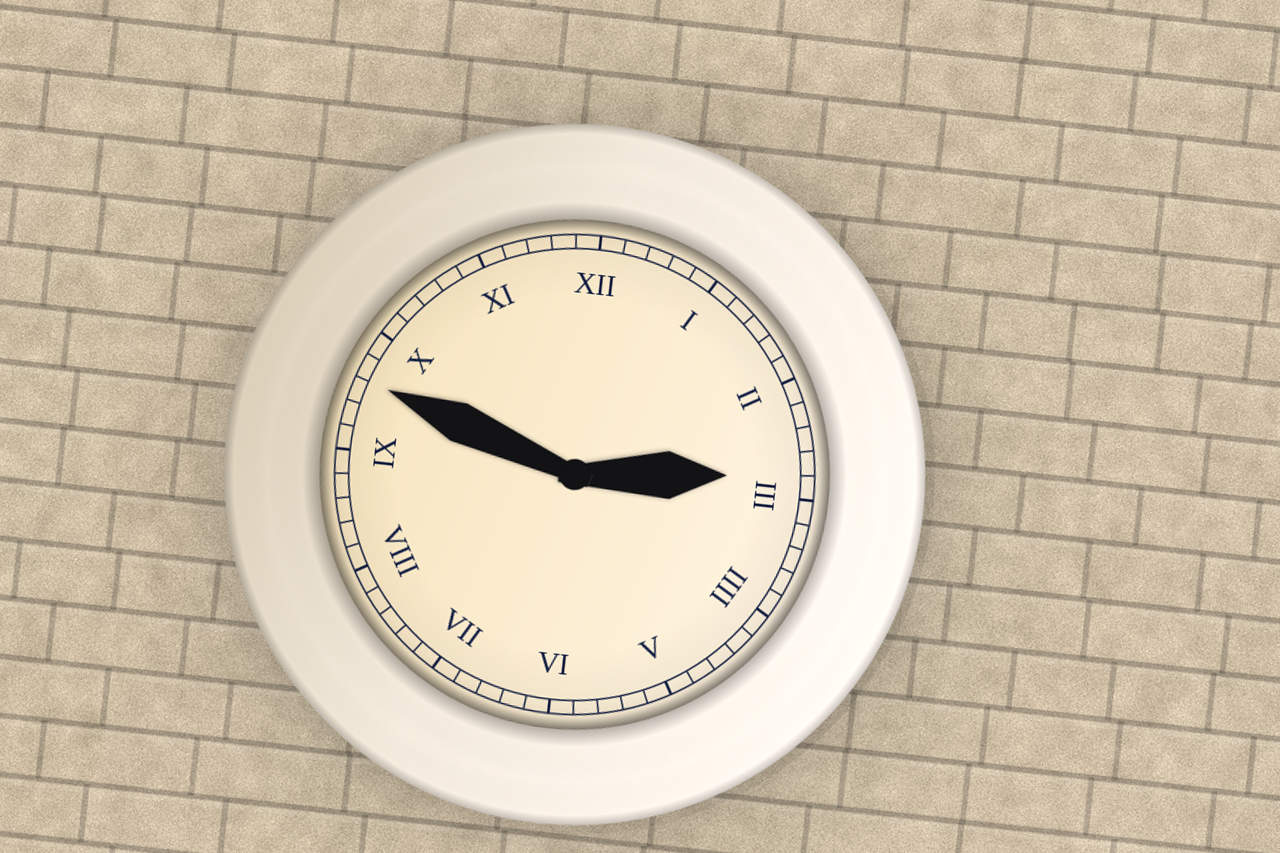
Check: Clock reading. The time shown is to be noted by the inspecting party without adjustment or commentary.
2:48
